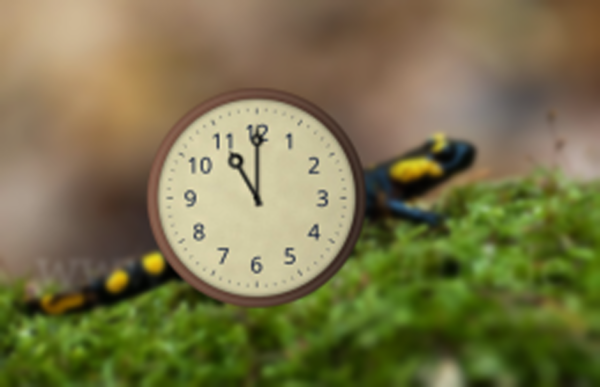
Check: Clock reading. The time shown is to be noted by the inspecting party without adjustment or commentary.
11:00
